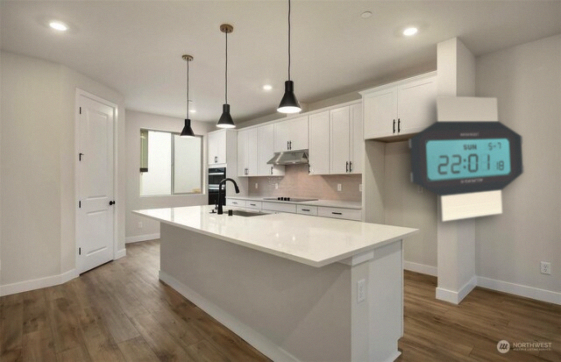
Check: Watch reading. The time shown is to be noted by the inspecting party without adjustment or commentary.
22:01
